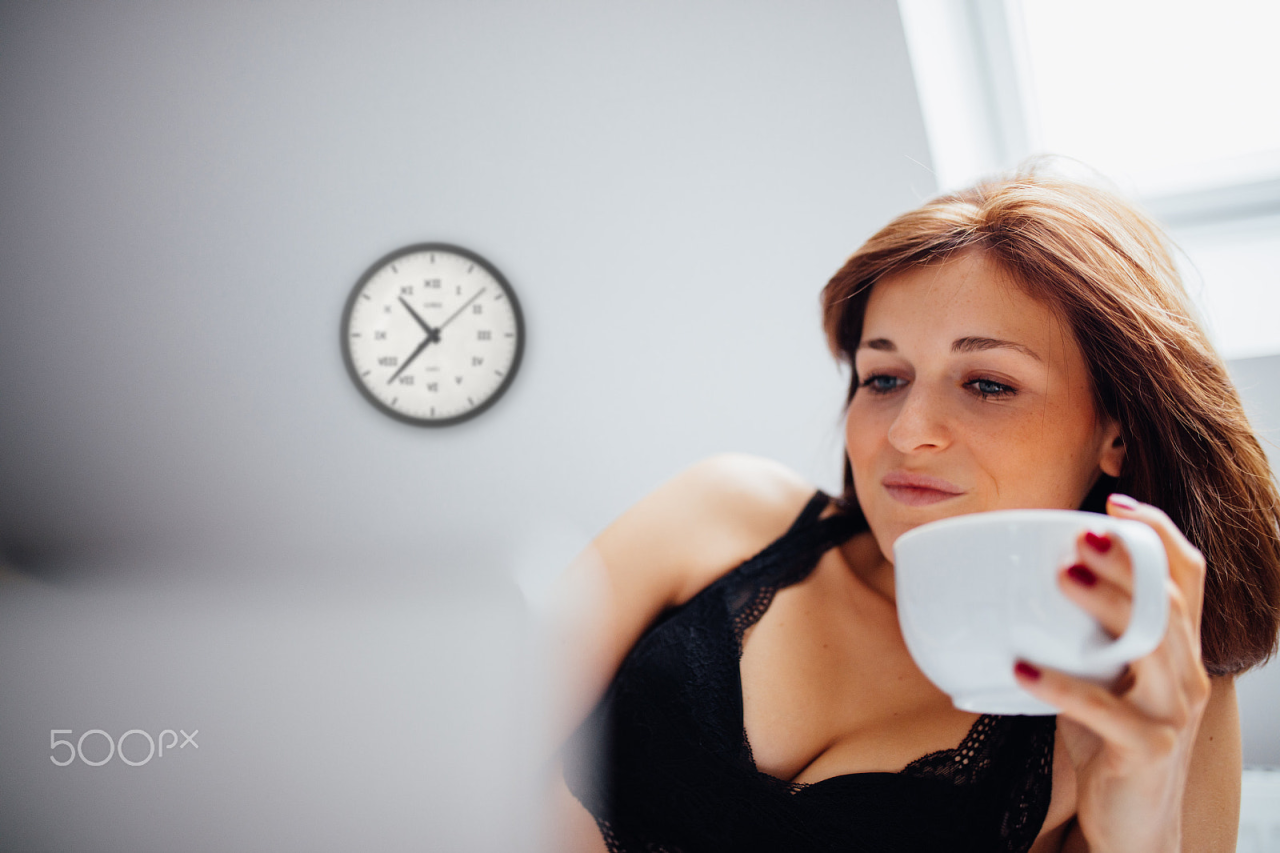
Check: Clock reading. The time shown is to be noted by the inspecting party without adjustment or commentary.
10:37:08
